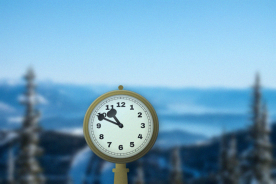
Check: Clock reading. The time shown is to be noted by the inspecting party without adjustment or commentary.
10:49
